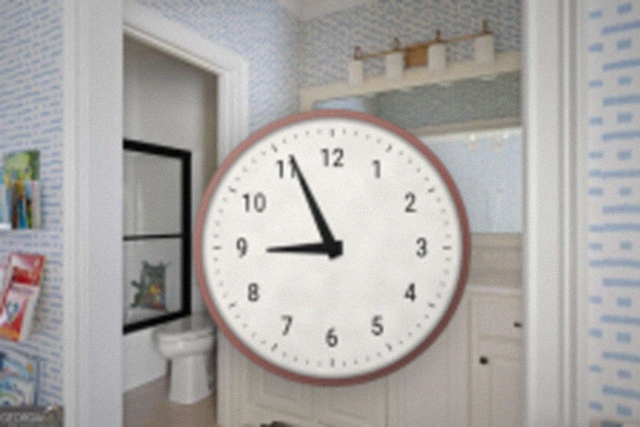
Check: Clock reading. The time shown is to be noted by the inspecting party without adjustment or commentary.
8:56
